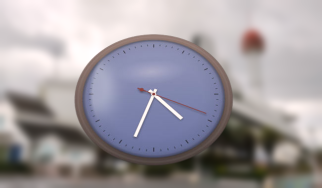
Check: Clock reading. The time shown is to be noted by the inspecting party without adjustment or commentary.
4:33:19
